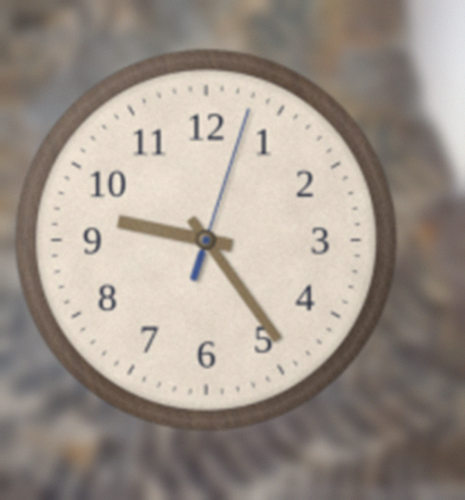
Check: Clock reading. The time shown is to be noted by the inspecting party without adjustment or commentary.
9:24:03
